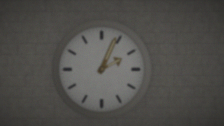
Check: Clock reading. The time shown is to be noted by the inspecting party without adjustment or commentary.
2:04
